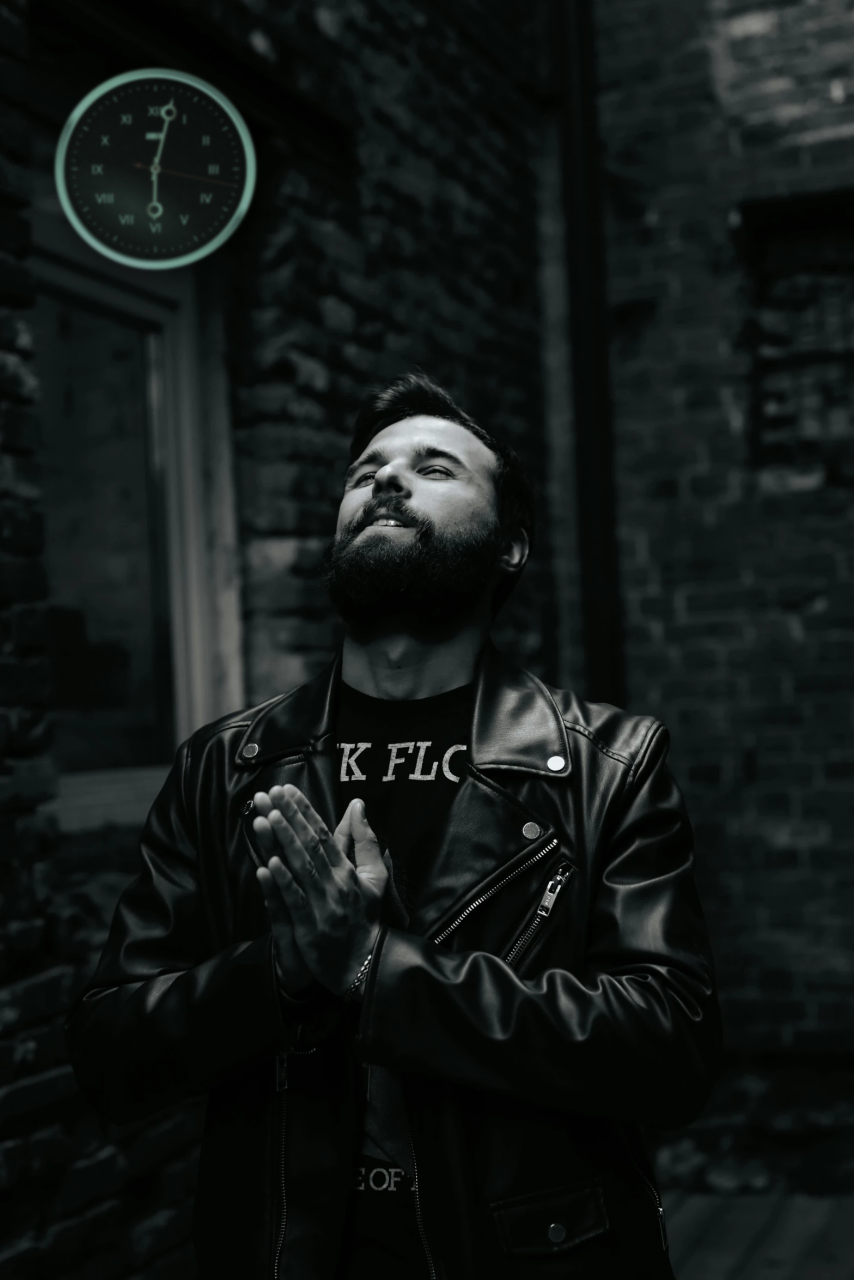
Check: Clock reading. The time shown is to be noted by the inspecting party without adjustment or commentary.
6:02:17
